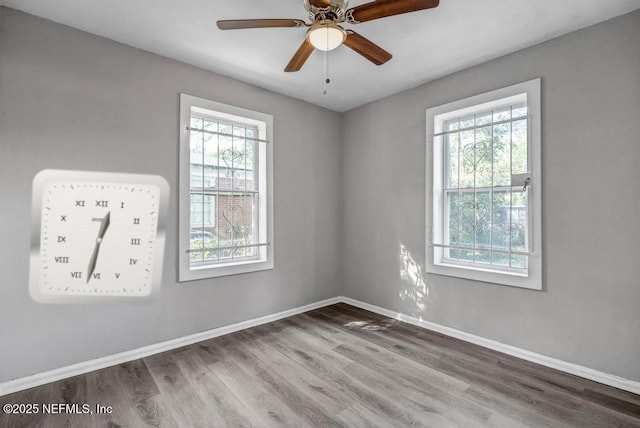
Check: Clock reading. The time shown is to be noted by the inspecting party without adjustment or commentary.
12:32
